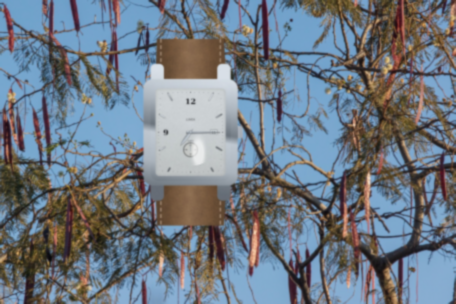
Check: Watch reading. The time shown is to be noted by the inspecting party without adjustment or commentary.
7:15
